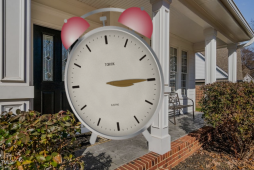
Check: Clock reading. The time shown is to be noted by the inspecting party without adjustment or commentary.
3:15
